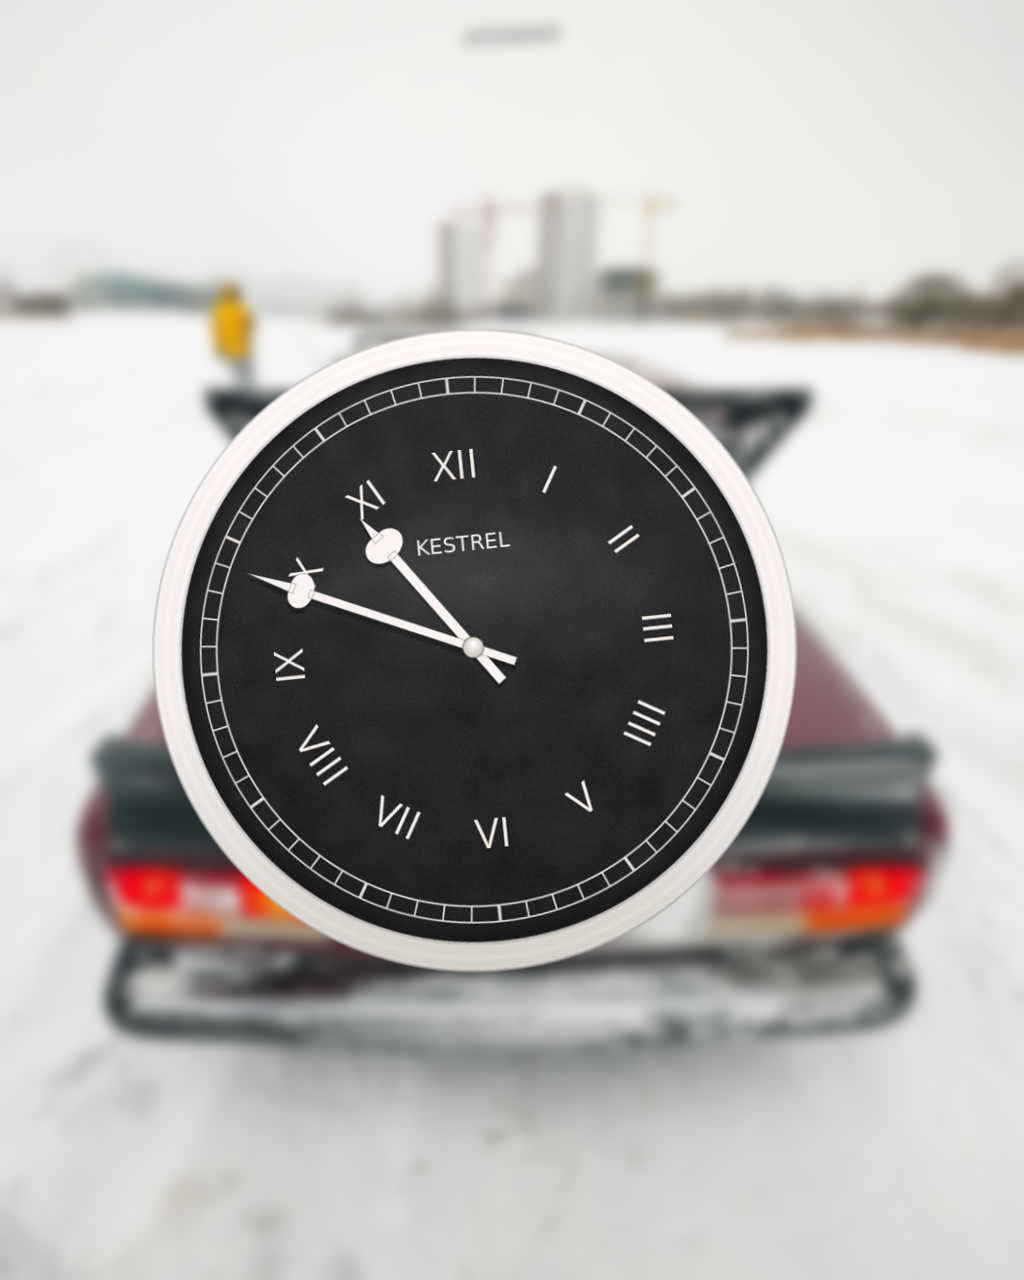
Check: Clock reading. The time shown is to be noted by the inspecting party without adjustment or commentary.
10:49
